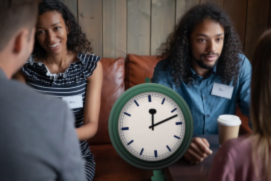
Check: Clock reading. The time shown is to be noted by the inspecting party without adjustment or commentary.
12:12
